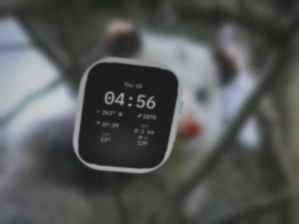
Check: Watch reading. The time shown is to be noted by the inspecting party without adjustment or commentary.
4:56
